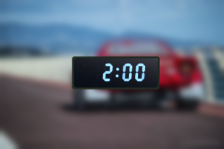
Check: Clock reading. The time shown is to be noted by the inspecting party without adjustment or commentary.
2:00
